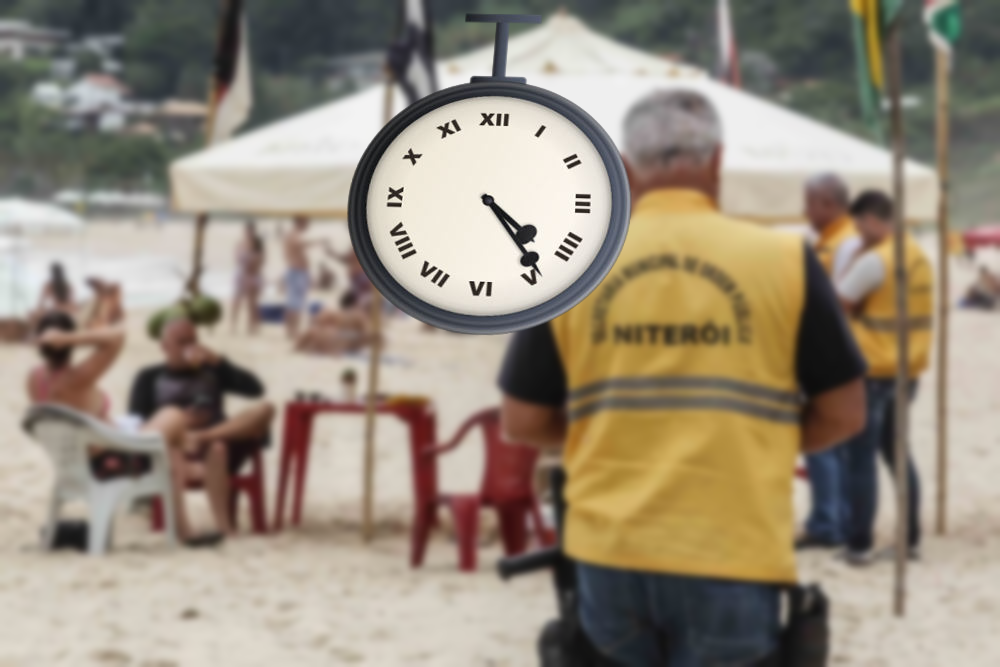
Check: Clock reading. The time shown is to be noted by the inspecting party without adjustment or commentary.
4:24
